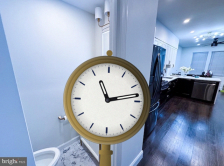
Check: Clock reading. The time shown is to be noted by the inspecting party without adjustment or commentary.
11:13
